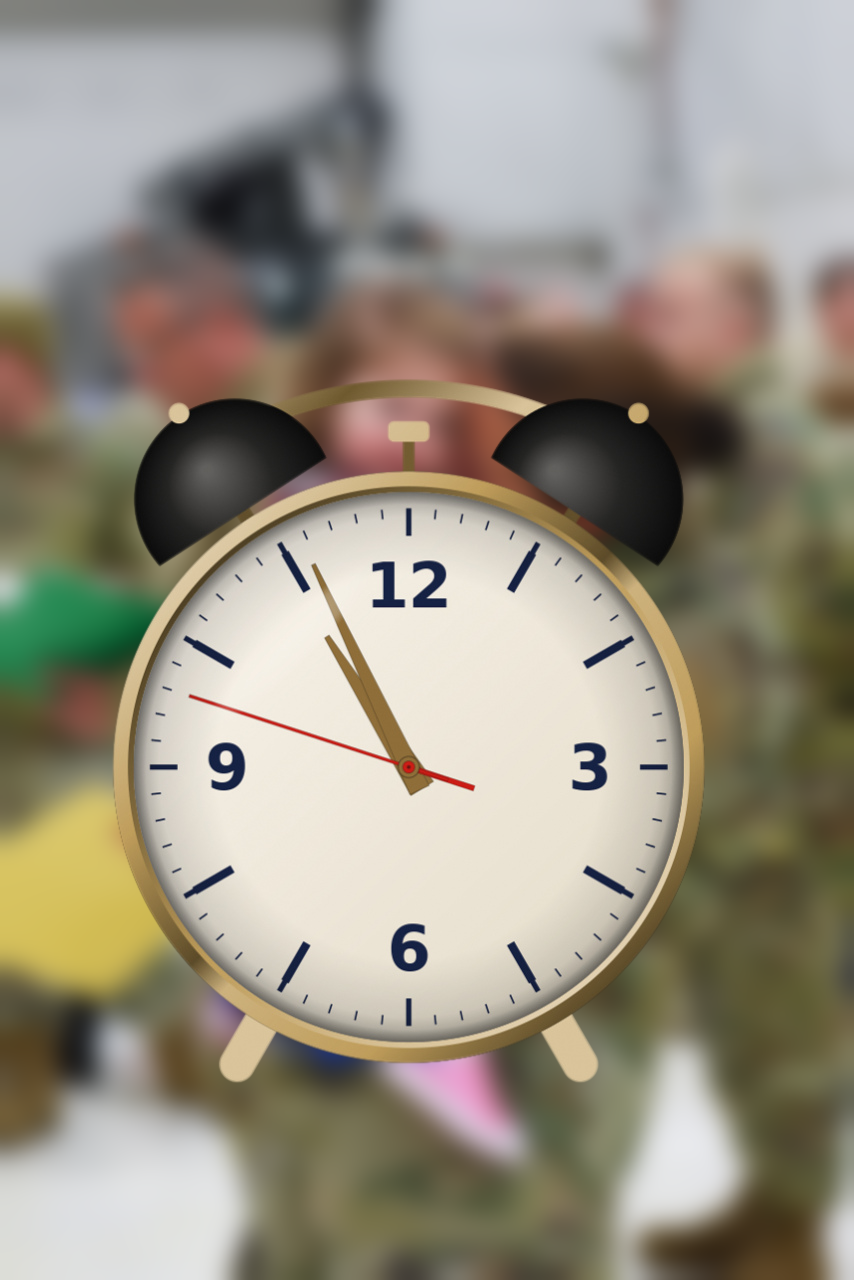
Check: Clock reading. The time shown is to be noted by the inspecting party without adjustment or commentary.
10:55:48
